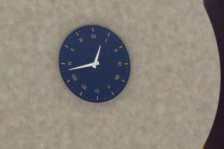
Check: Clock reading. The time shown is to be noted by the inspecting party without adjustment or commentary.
12:43
